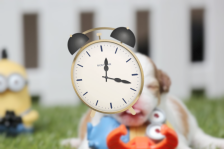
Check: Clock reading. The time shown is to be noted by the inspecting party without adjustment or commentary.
12:18
